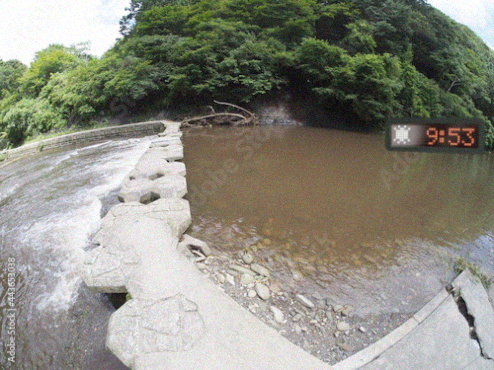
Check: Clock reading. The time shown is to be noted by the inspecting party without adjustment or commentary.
9:53
